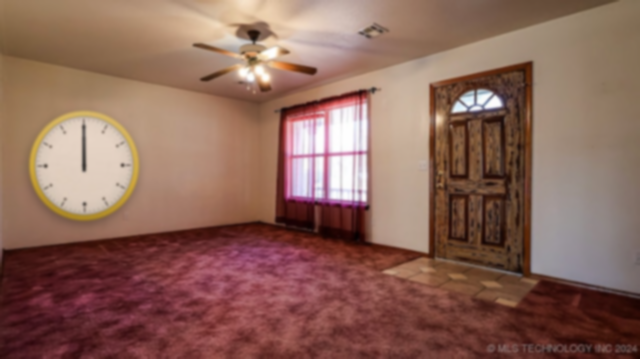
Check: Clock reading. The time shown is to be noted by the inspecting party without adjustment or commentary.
12:00
